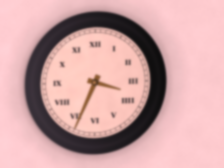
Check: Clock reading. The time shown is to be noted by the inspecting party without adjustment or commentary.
3:34
